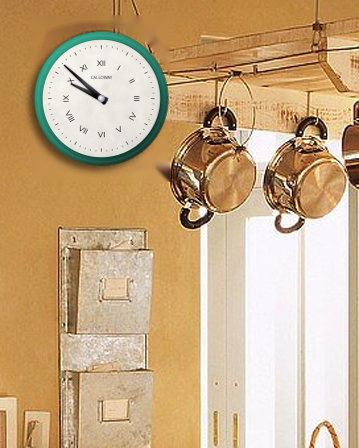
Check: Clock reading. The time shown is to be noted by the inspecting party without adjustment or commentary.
9:52
